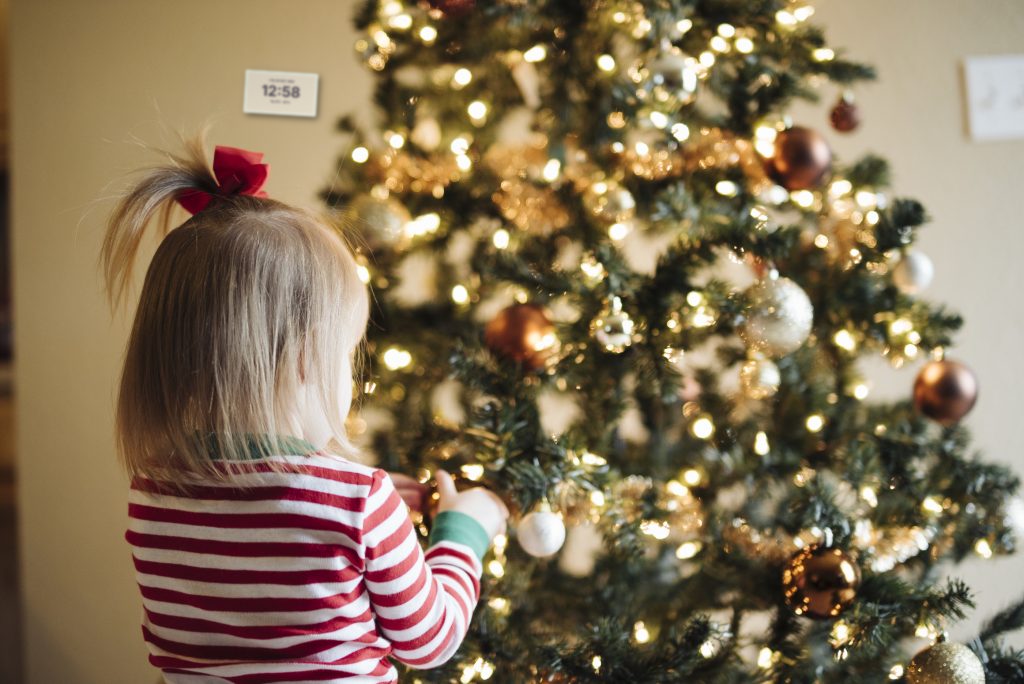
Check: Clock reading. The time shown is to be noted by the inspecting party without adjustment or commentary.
12:58
